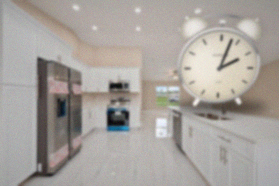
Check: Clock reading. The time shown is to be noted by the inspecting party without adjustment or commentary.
2:03
